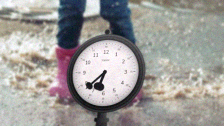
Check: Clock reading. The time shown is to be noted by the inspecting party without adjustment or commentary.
6:38
